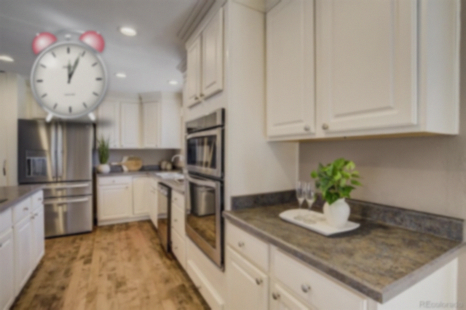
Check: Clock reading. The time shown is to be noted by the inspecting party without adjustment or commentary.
12:04
